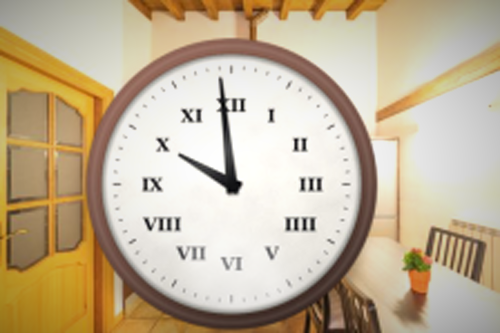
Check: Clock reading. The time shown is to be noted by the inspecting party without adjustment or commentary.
9:59
